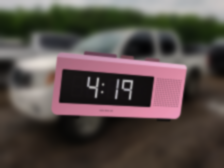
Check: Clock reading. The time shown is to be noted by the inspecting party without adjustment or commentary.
4:19
